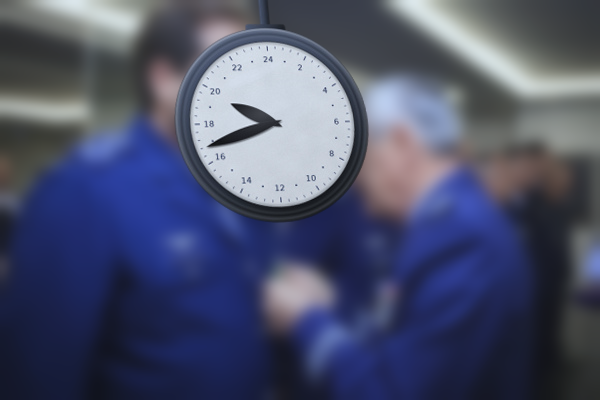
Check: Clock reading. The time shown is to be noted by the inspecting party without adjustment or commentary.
19:42
